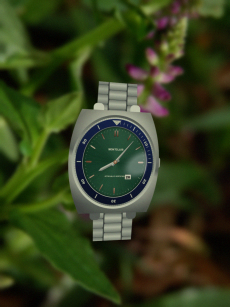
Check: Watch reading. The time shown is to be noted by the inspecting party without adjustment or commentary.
8:07
